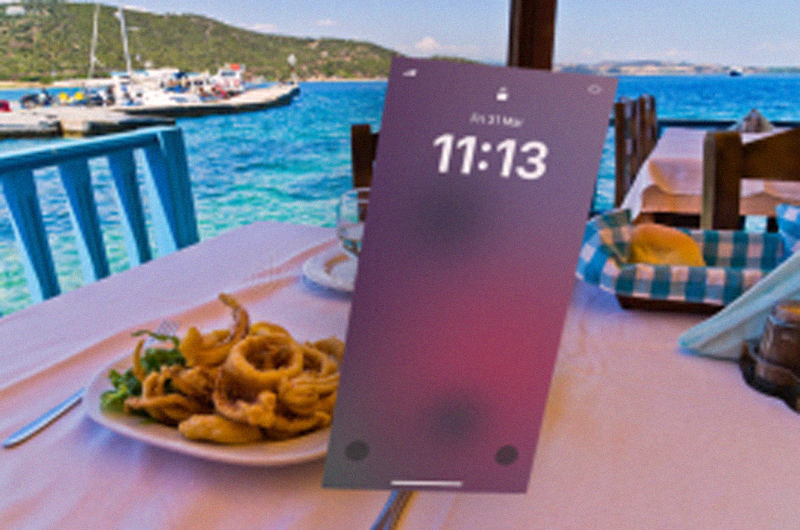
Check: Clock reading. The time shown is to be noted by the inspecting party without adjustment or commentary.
11:13
